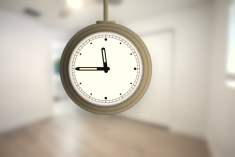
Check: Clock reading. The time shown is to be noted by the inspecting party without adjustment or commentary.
11:45
